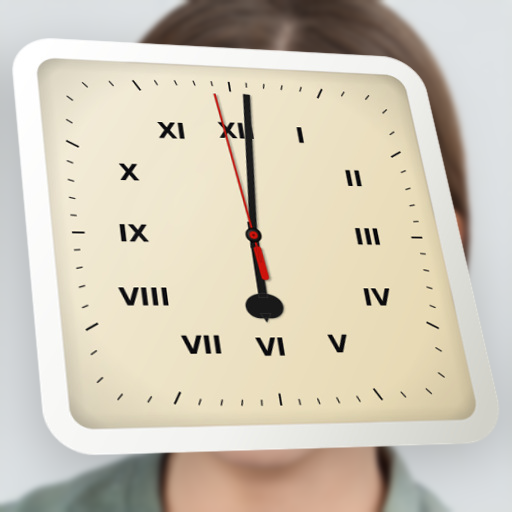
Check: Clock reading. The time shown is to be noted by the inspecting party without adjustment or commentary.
6:00:59
